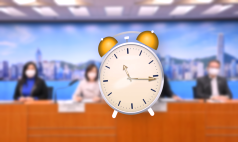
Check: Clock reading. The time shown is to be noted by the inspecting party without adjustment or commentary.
11:16
